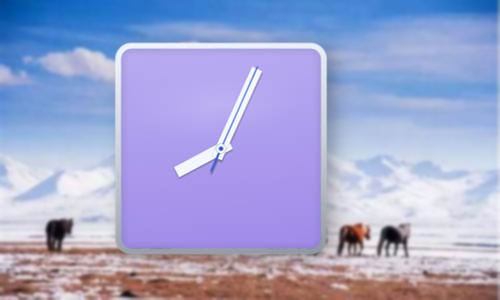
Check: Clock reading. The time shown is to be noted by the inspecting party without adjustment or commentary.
8:04:04
